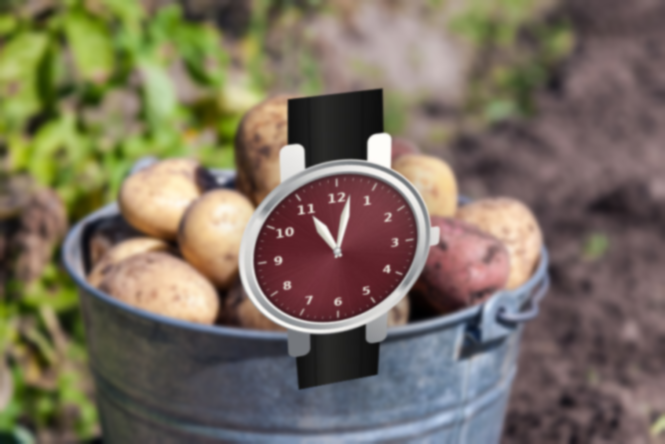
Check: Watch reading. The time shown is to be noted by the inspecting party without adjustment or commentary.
11:02
